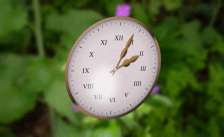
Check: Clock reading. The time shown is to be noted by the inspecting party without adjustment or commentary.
2:04
